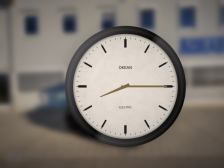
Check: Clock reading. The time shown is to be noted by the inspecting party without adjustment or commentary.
8:15
